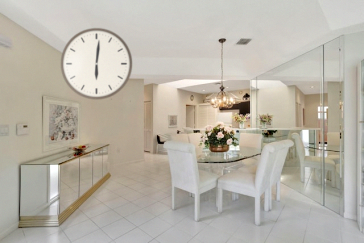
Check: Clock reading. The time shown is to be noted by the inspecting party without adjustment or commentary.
6:01
